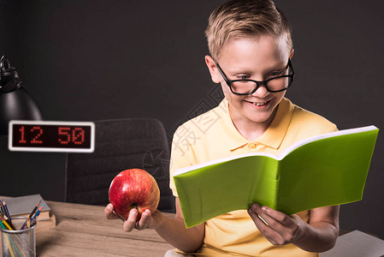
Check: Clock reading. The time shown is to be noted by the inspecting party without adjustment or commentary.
12:50
